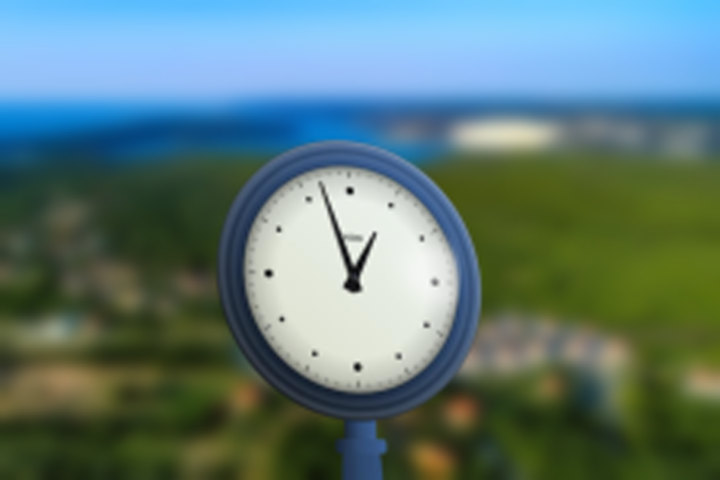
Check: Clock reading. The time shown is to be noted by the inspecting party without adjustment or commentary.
12:57
